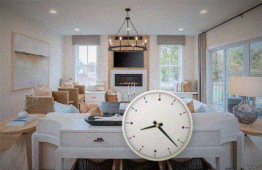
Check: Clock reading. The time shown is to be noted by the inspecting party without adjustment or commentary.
8:22
